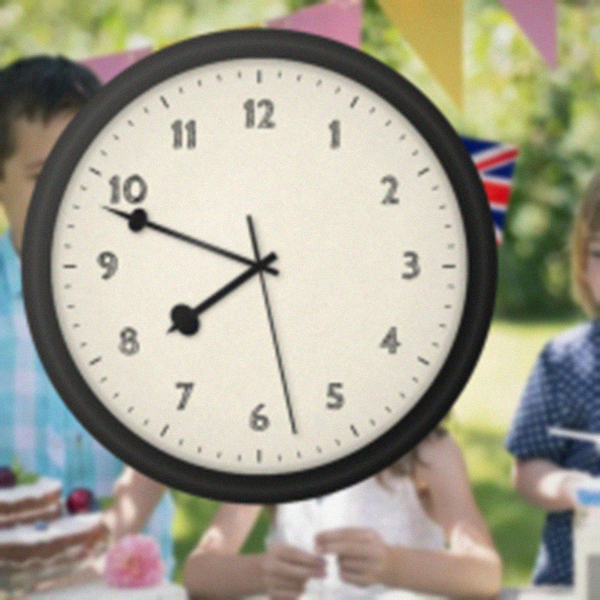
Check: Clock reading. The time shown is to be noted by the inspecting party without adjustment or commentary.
7:48:28
